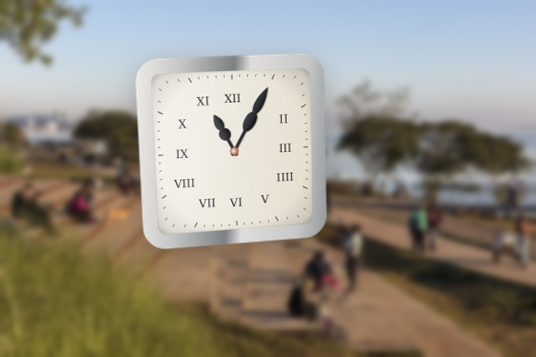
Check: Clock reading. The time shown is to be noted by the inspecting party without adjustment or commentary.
11:05
